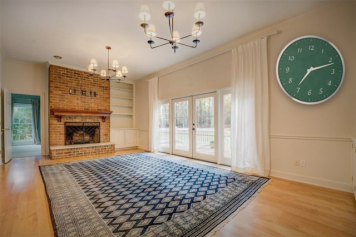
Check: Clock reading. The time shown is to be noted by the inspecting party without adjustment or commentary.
7:12
